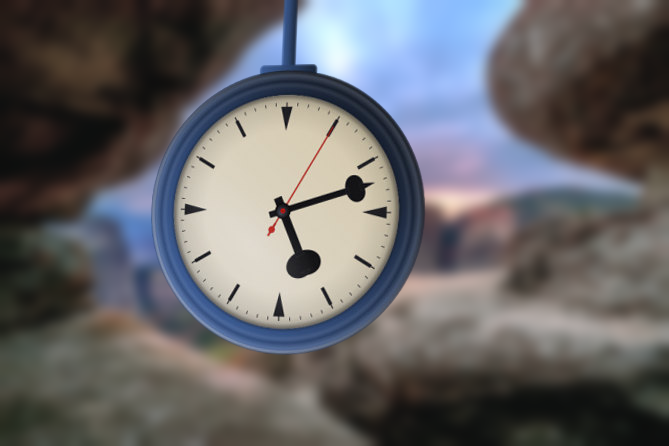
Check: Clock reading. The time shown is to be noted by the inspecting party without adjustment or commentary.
5:12:05
